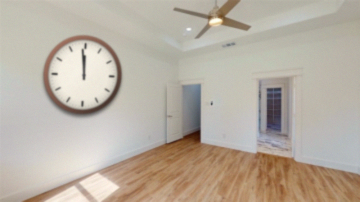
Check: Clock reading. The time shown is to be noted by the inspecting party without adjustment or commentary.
11:59
